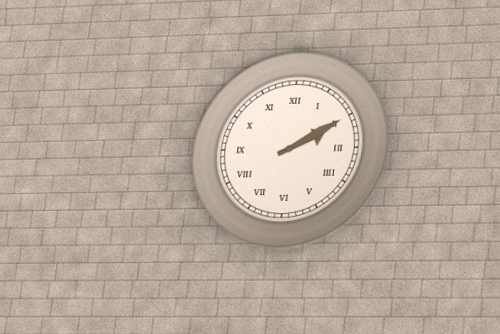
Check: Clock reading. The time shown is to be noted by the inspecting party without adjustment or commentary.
2:10
